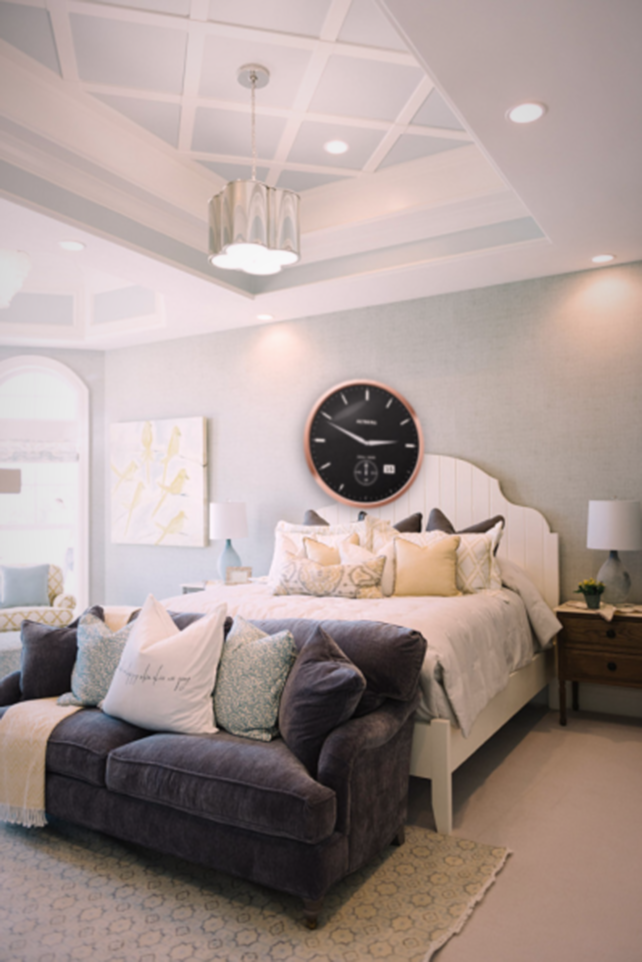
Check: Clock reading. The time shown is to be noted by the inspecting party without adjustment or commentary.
2:49
